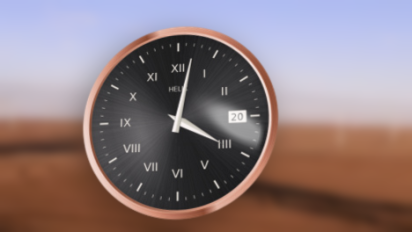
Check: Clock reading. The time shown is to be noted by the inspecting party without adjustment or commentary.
4:02
